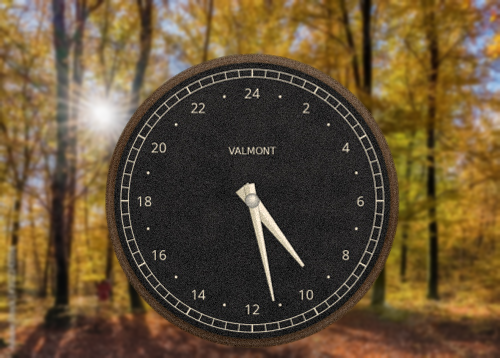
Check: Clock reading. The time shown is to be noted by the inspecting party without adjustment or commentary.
9:28
